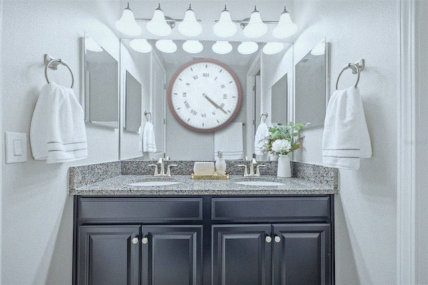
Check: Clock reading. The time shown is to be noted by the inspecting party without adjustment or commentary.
4:21
